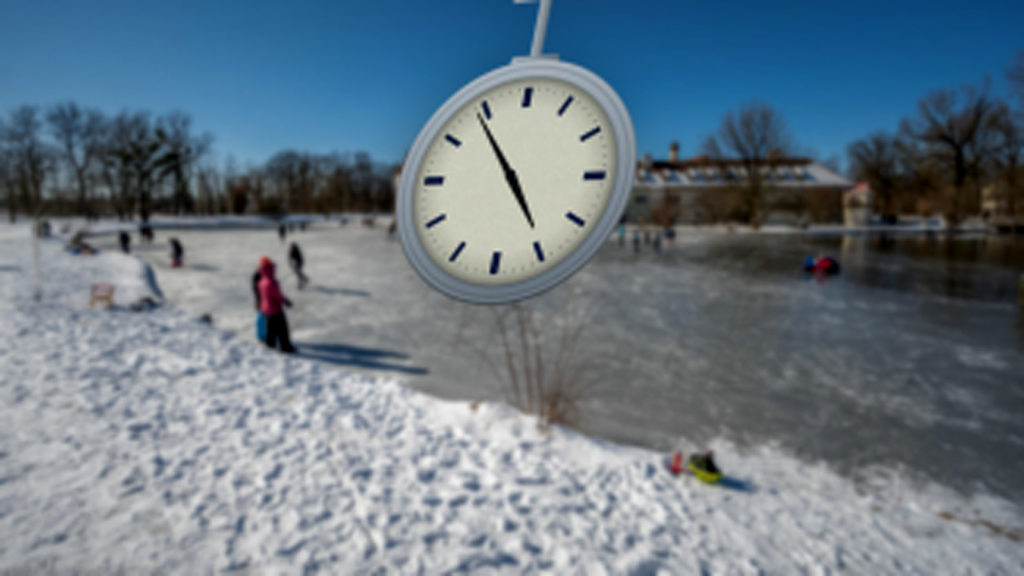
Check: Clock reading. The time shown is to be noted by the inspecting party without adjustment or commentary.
4:54
